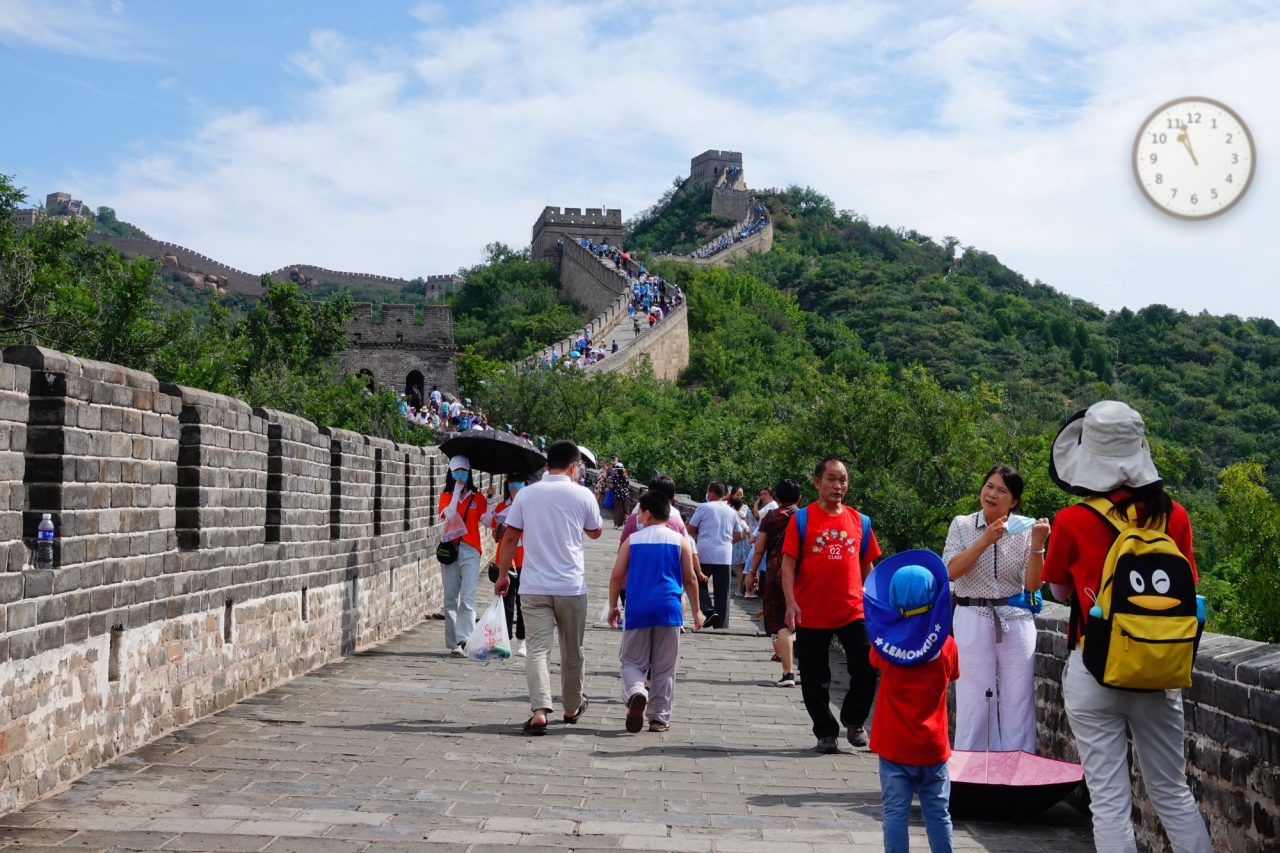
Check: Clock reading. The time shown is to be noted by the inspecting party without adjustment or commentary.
10:57
